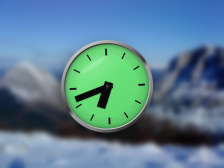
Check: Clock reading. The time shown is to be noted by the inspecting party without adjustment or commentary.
6:42
